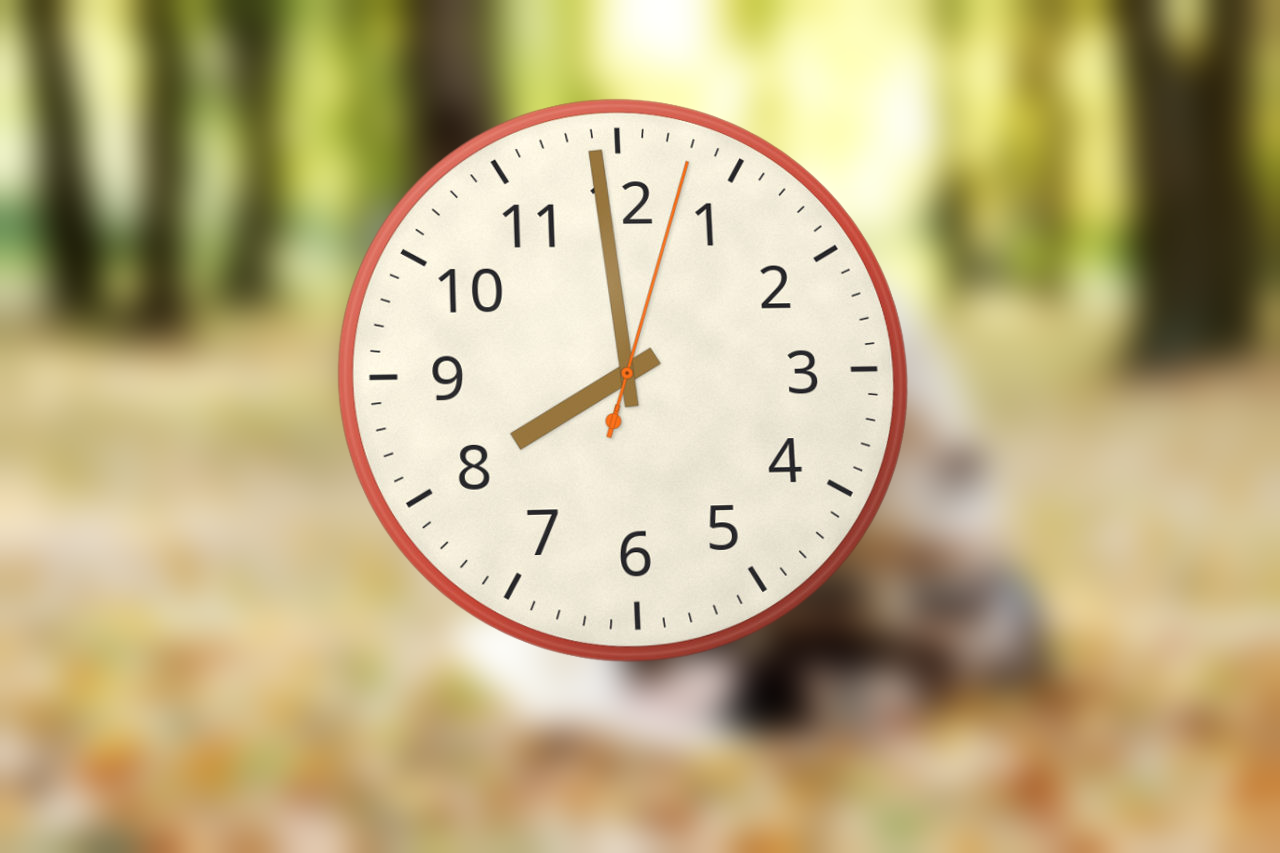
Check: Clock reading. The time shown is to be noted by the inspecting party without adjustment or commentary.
7:59:03
